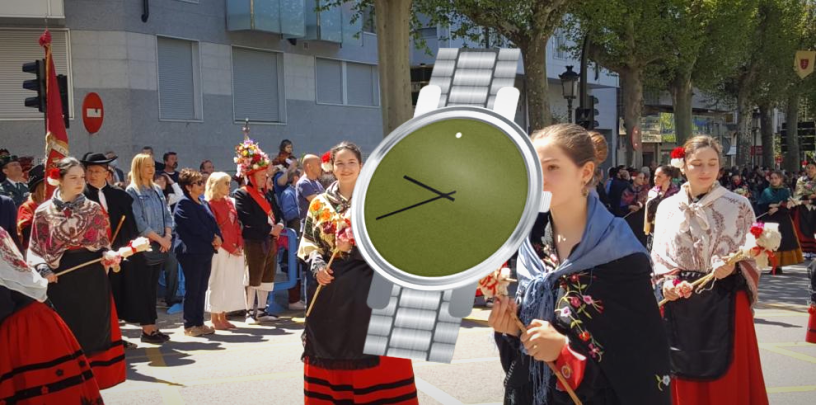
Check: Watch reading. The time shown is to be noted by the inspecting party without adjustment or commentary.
9:41
